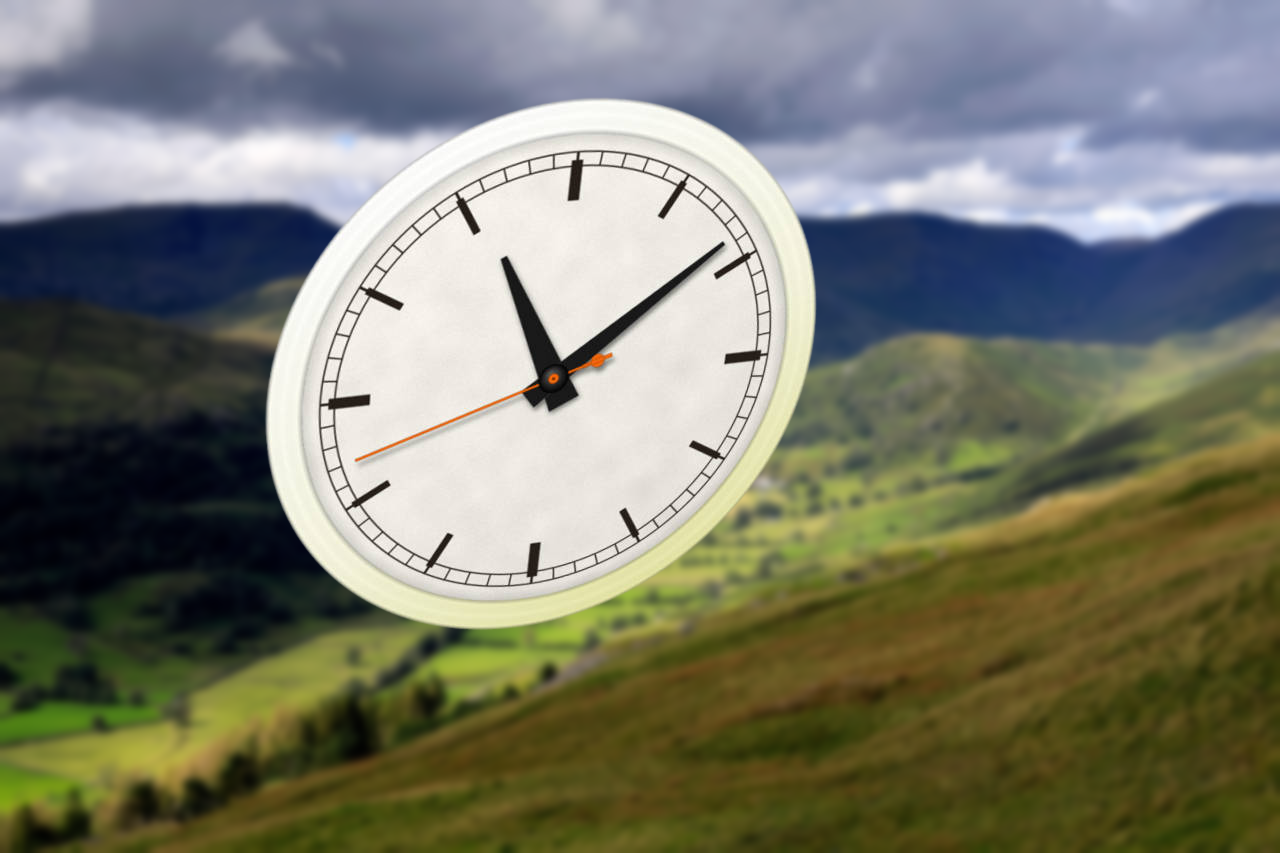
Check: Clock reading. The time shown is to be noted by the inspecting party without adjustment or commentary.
11:08:42
